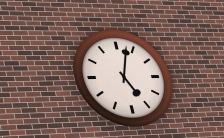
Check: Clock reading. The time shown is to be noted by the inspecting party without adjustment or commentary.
5:03
